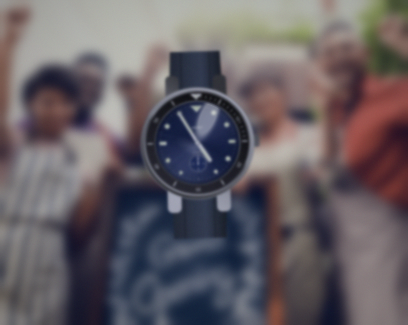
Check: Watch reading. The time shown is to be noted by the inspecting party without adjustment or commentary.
4:55
